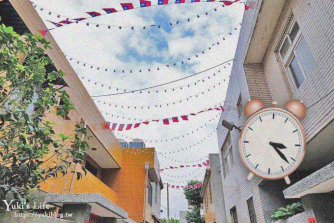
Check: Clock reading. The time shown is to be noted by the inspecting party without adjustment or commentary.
3:22
